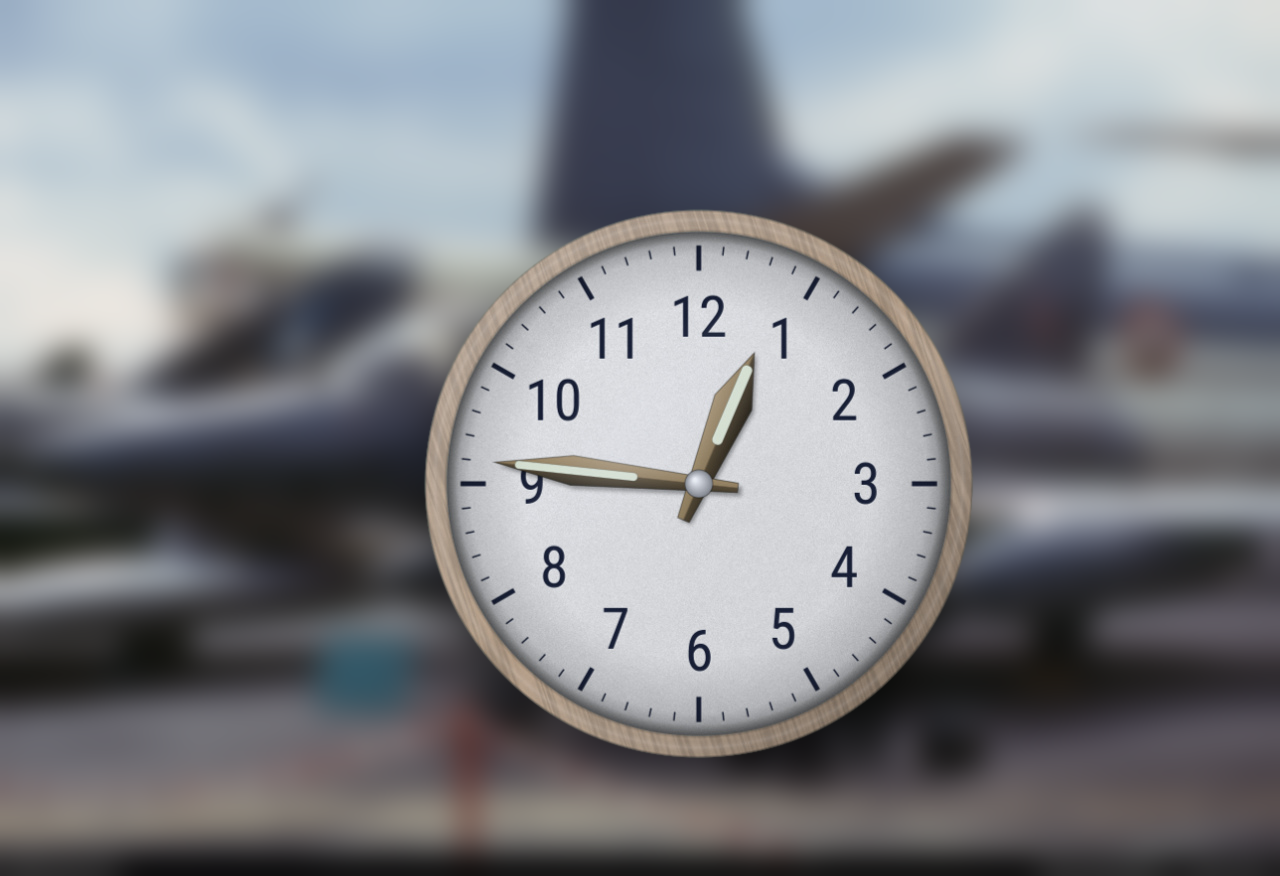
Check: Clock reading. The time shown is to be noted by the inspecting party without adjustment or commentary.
12:46
